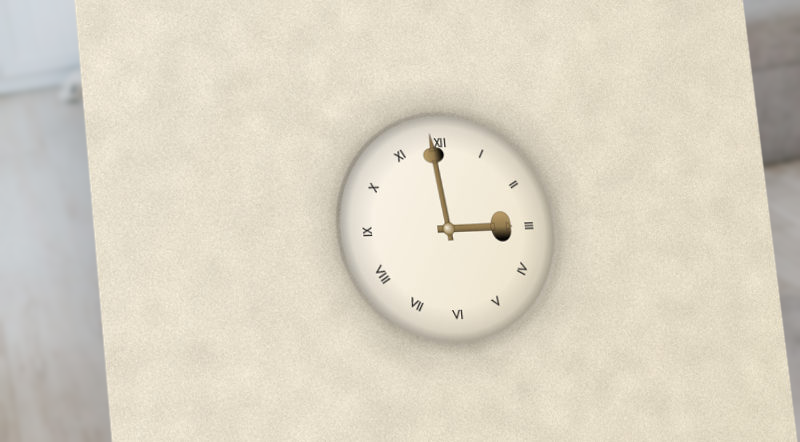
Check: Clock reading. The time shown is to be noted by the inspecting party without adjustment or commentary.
2:59
